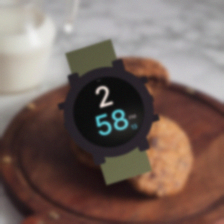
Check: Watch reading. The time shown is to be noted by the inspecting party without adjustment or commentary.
2:58
